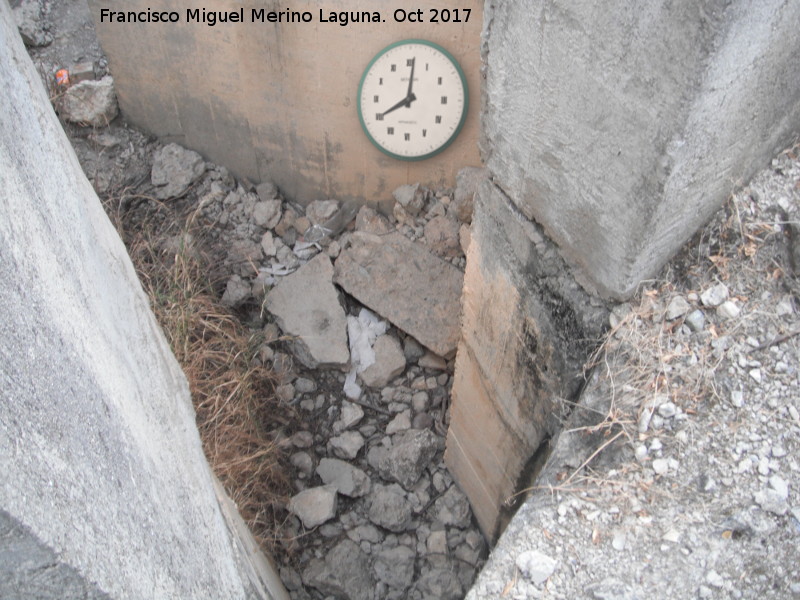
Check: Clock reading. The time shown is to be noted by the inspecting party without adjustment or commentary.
8:01
